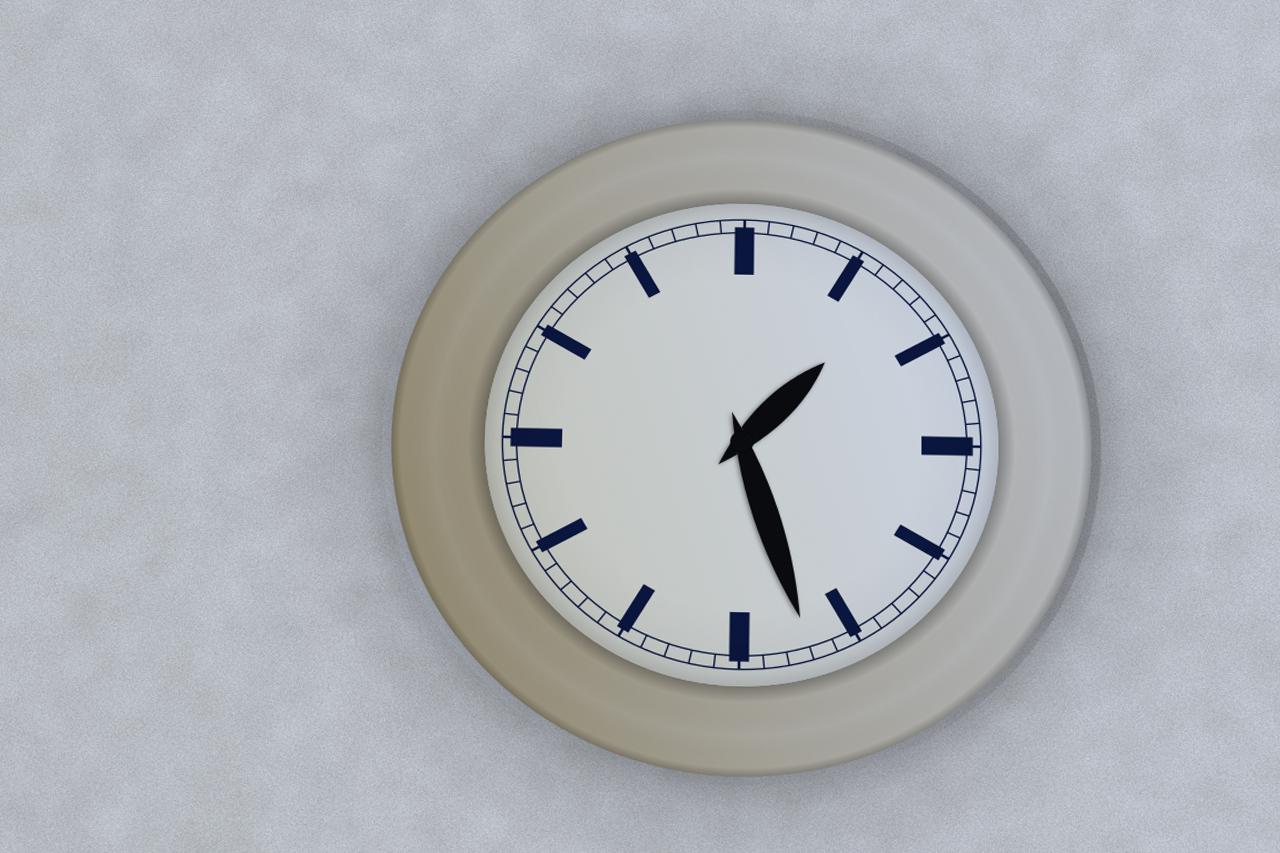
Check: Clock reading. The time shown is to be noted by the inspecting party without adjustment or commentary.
1:27
